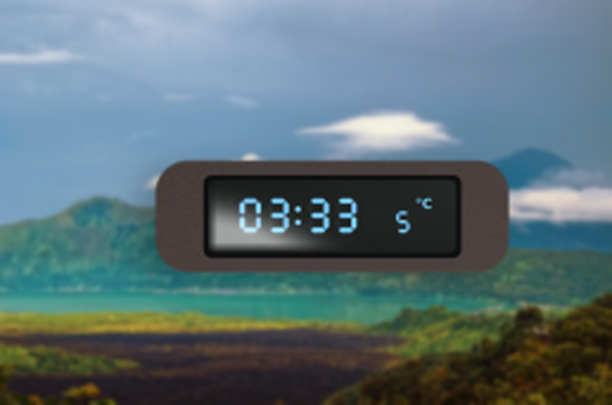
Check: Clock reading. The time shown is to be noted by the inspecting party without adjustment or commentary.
3:33
